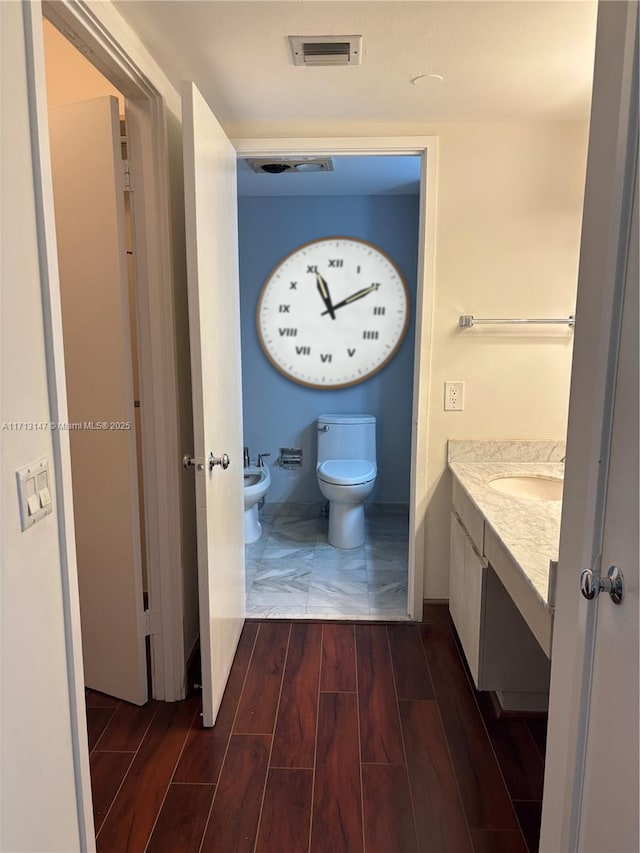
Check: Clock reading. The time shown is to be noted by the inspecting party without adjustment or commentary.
11:10
